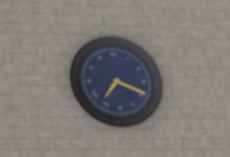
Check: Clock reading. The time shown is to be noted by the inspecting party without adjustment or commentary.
7:19
